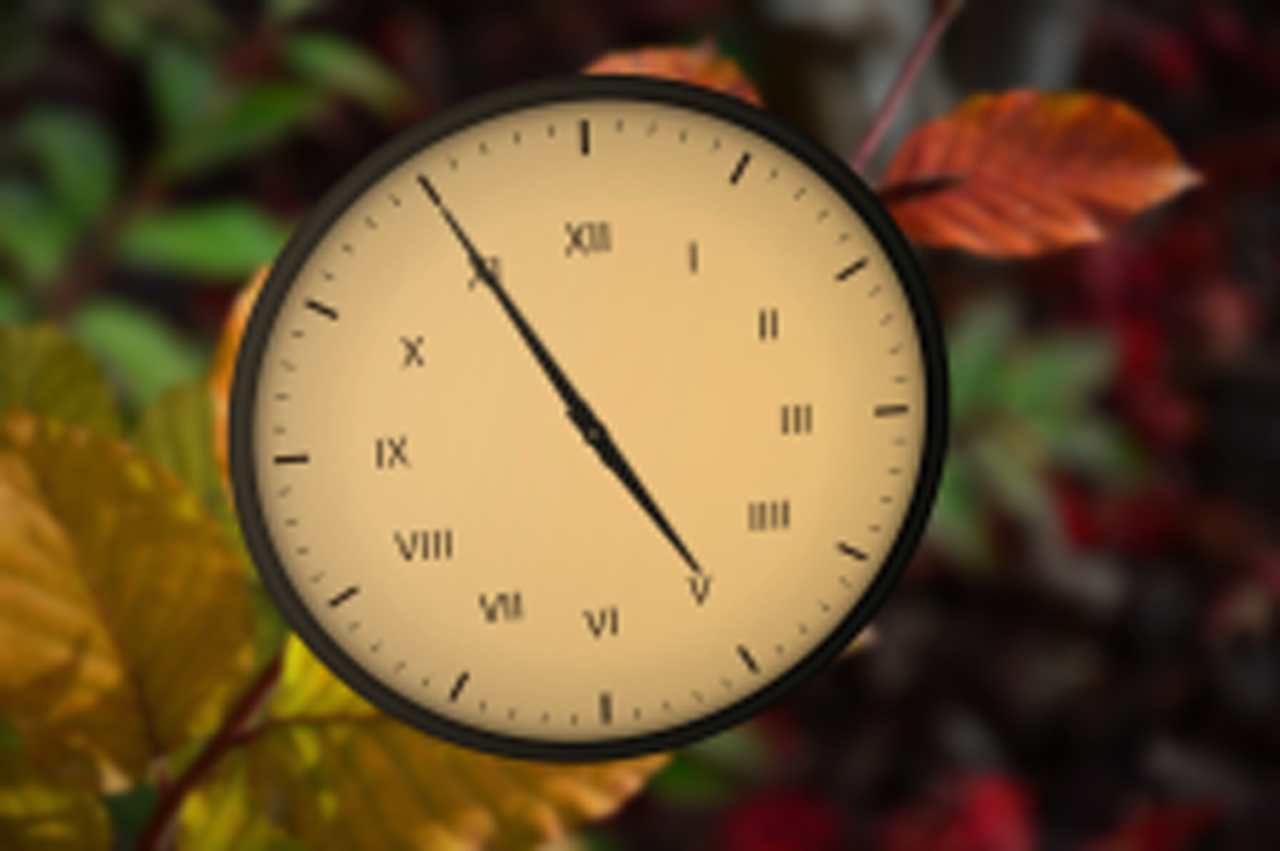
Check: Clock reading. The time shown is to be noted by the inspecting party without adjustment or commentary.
4:55
